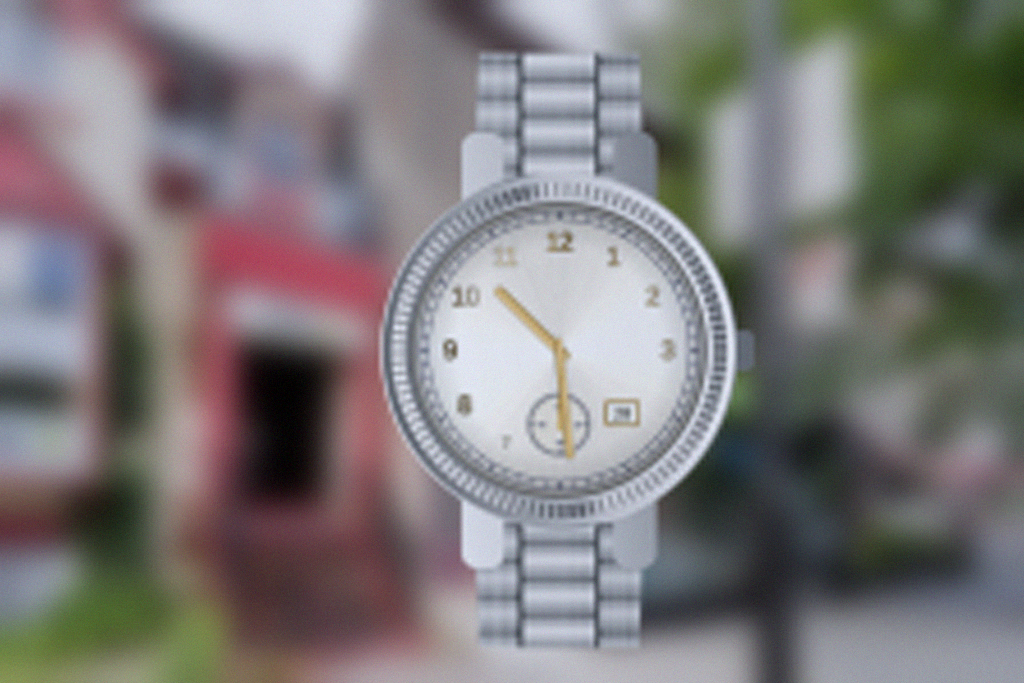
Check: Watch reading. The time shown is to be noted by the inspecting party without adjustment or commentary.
10:29
